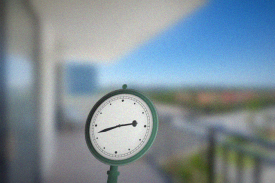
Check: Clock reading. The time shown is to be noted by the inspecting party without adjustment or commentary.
2:42
